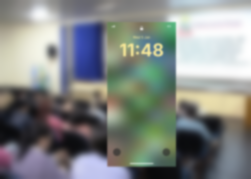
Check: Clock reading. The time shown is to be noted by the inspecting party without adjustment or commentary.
11:48
